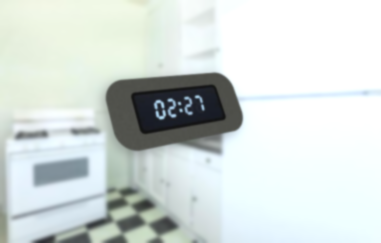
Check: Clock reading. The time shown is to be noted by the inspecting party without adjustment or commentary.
2:27
